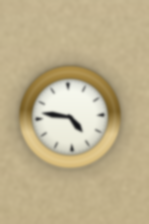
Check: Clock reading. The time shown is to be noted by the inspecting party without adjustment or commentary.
4:47
